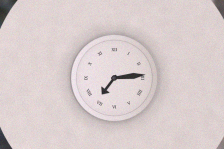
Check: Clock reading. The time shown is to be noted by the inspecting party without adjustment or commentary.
7:14
